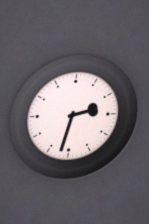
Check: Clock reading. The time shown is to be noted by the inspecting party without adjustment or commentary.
2:32
